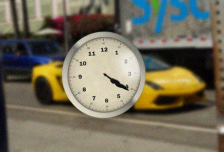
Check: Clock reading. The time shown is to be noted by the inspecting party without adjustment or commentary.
4:21
